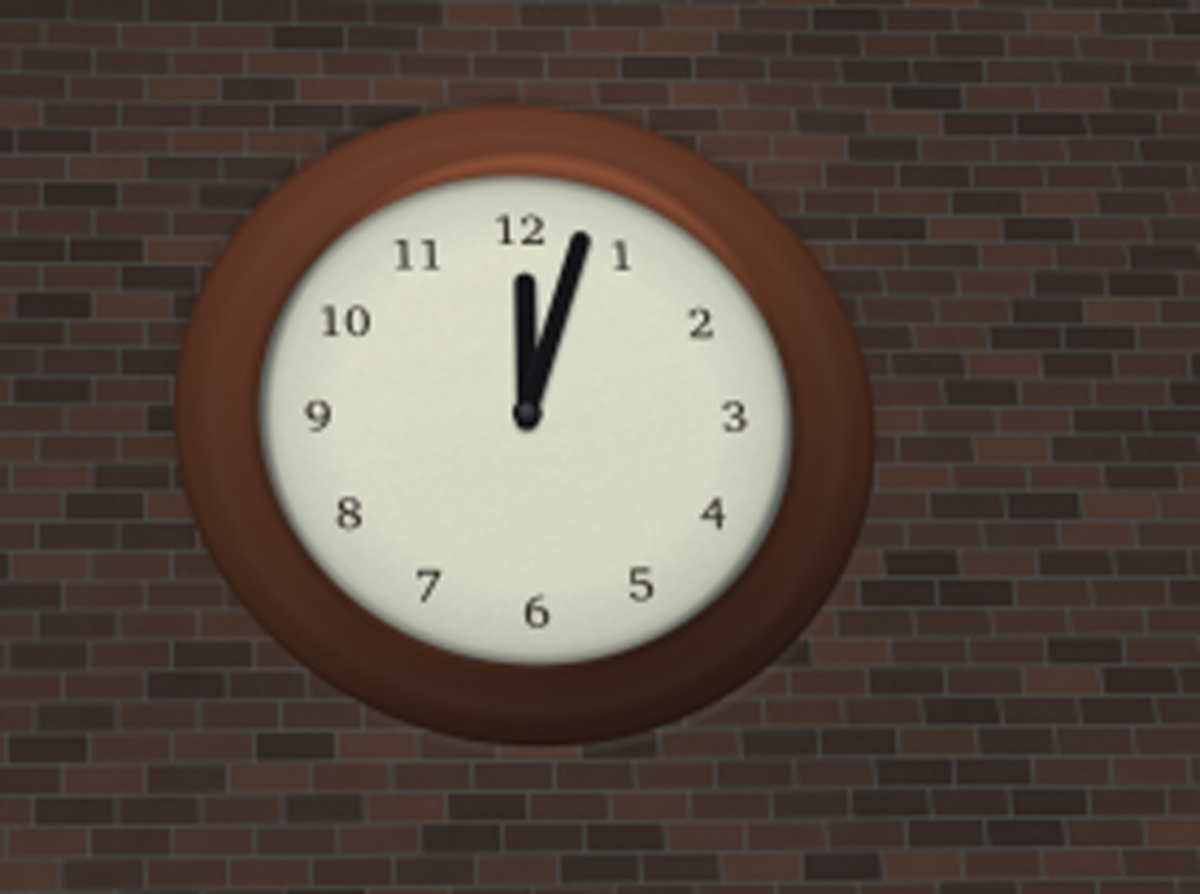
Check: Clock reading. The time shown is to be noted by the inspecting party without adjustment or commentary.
12:03
